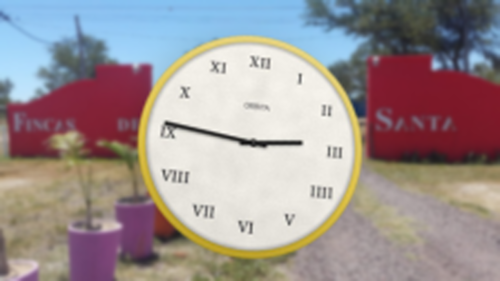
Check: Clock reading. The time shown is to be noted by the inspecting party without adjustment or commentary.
2:46
